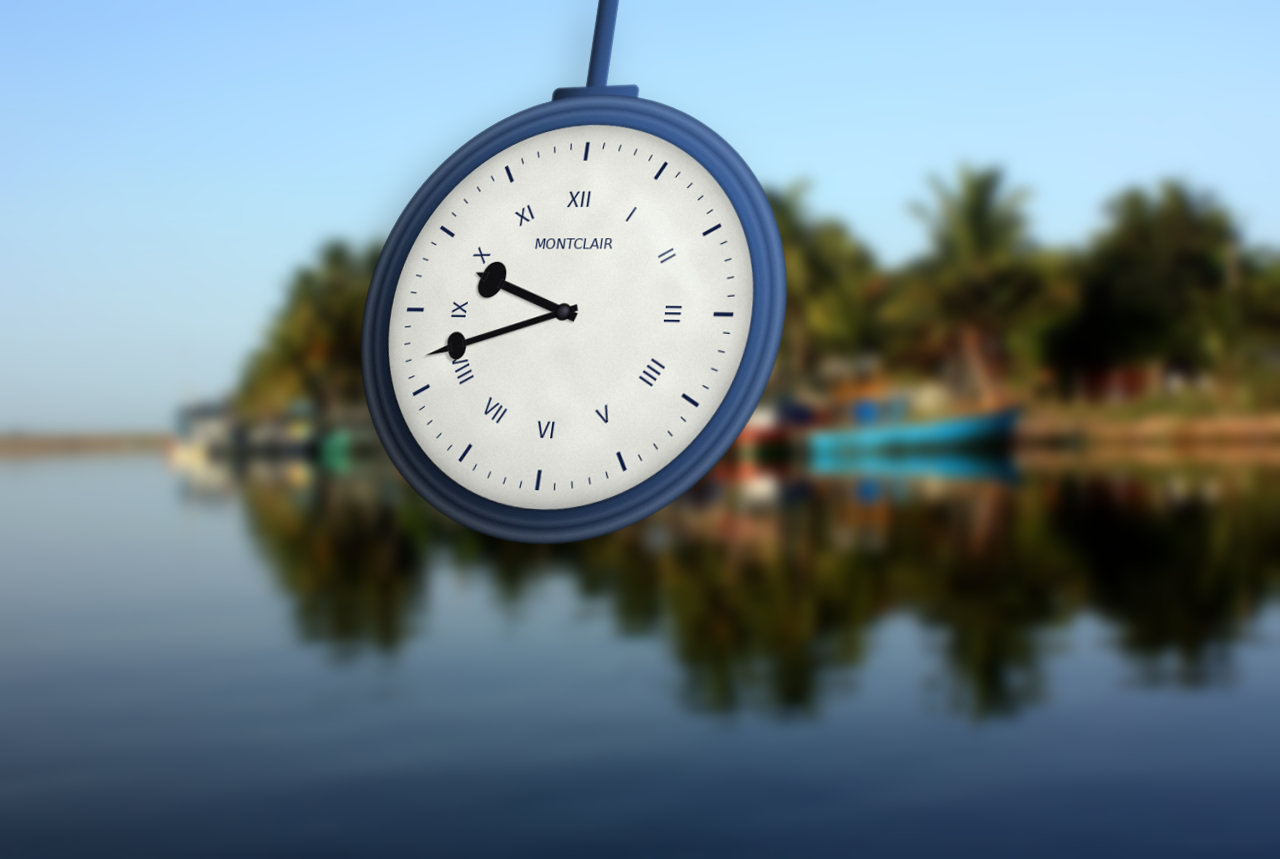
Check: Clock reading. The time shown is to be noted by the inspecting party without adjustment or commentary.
9:42
